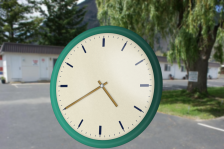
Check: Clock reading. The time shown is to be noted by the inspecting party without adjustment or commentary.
4:40
